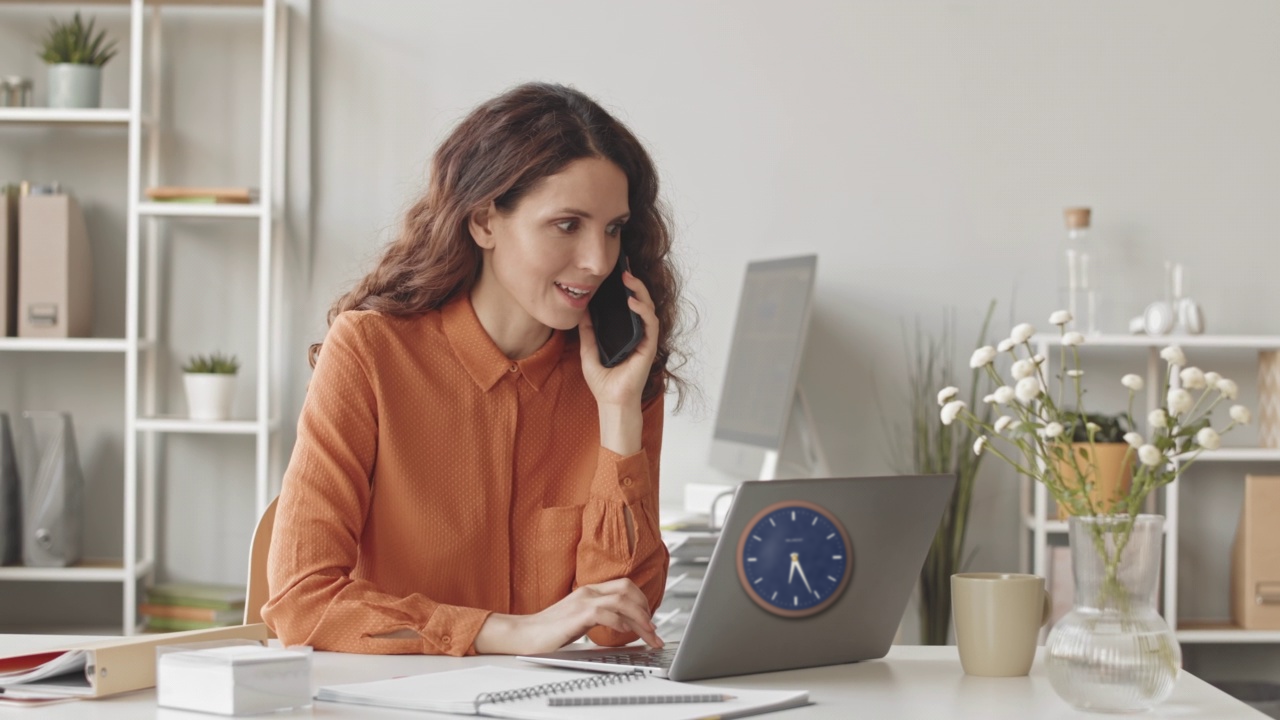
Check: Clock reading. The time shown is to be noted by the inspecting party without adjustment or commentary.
6:26
